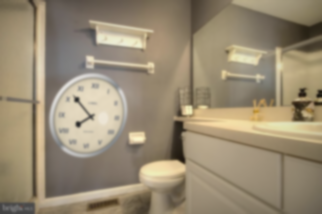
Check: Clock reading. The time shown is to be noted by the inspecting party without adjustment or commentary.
7:52
